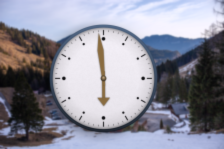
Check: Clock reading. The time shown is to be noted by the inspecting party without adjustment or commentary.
5:59
